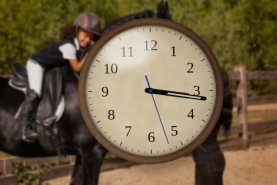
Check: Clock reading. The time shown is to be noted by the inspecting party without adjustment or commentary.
3:16:27
